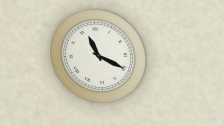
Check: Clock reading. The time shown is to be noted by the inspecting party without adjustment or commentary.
11:20
